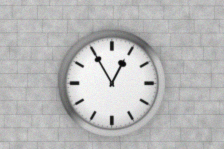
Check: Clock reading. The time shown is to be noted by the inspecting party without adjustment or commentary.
12:55
